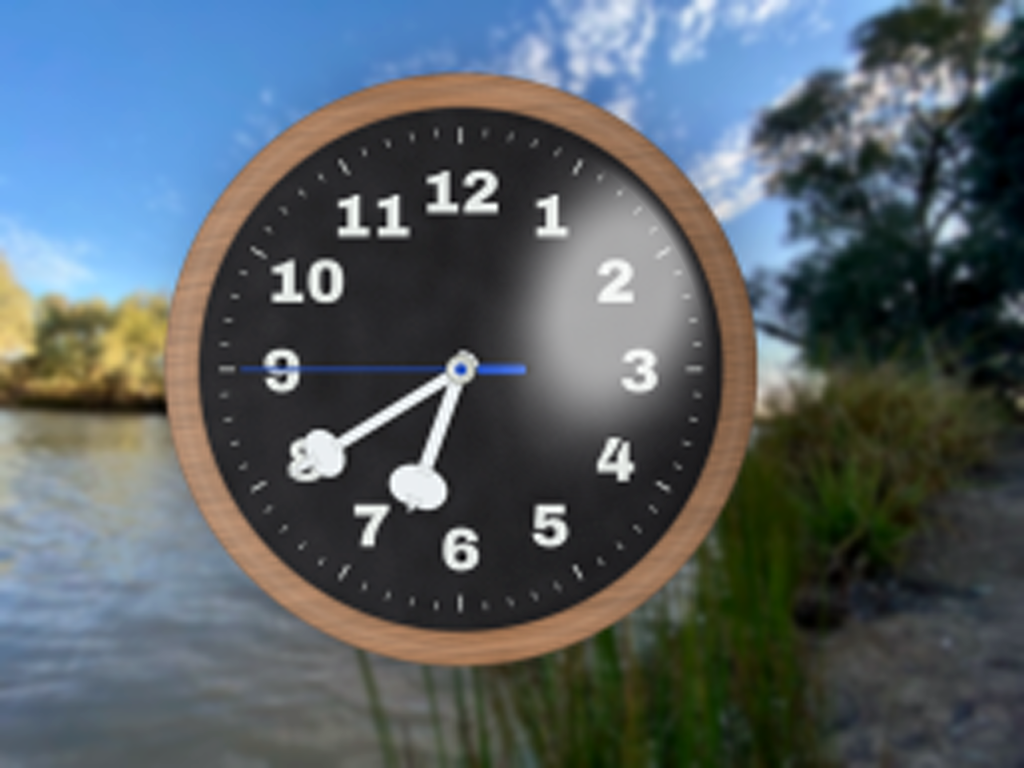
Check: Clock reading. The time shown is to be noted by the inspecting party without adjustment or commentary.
6:39:45
